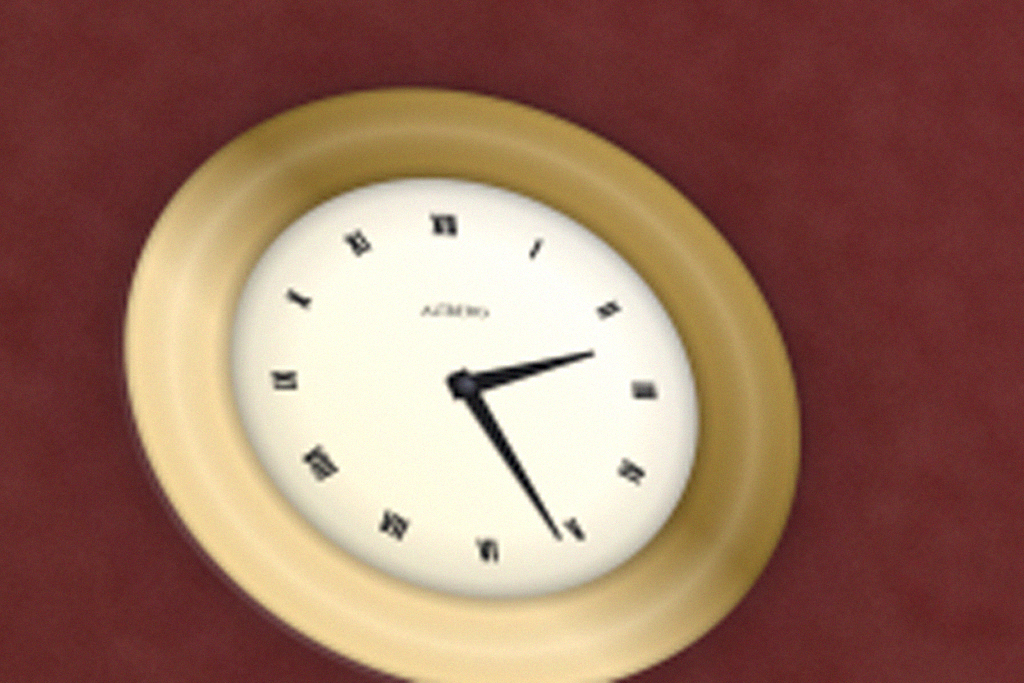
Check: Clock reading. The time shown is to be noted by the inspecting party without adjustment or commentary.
2:26
